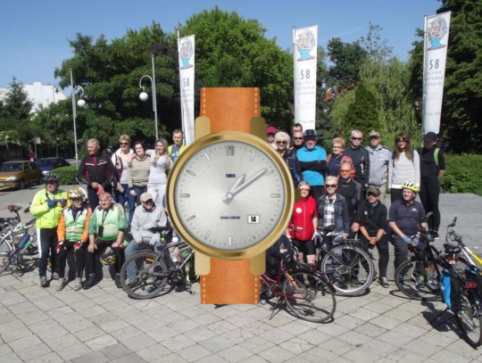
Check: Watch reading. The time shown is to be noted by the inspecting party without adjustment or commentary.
1:09
